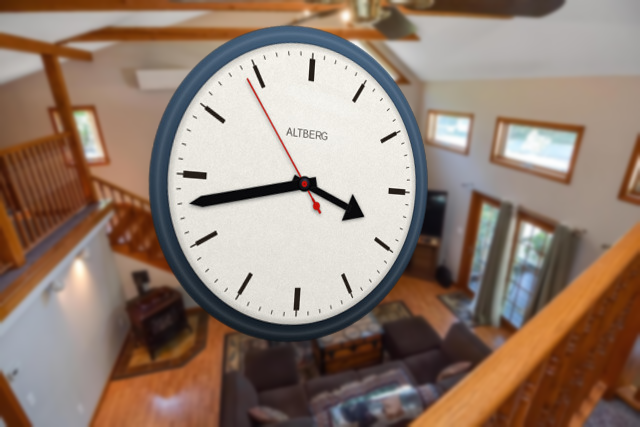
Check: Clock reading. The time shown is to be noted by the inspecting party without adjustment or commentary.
3:42:54
